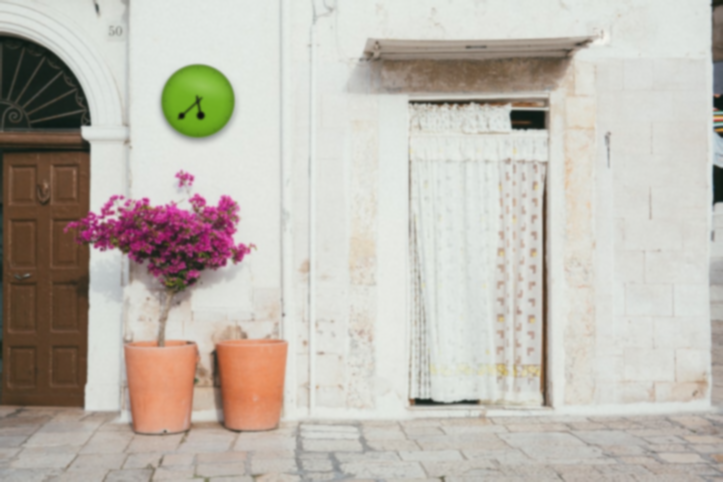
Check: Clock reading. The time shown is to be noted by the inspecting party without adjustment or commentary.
5:38
